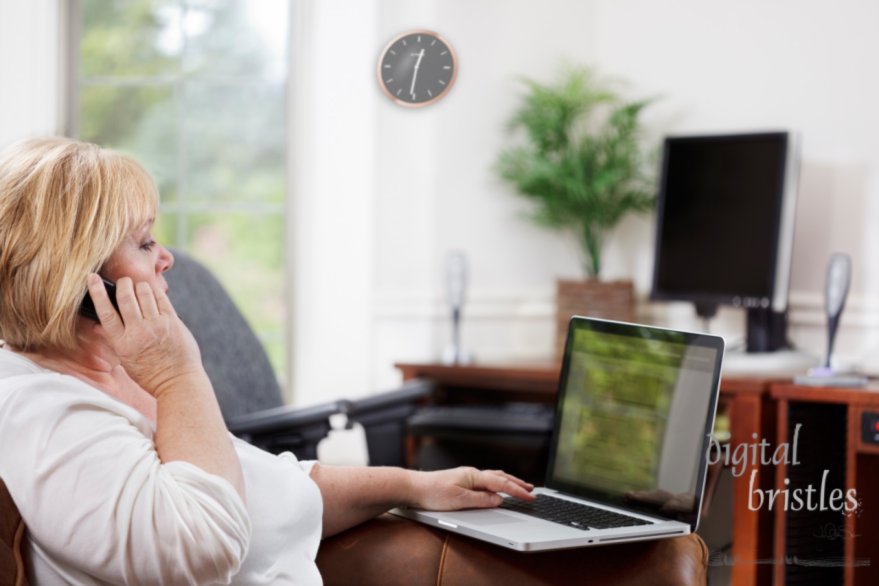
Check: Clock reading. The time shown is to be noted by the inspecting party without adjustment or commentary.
12:31
